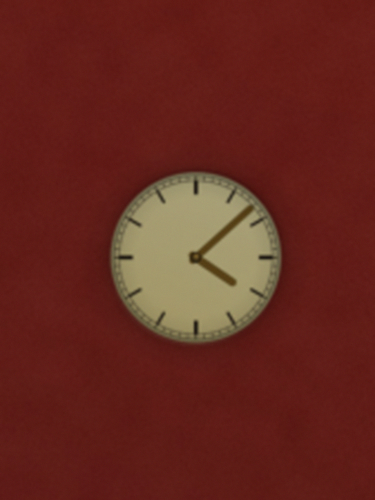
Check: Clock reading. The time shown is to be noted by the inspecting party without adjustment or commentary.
4:08
